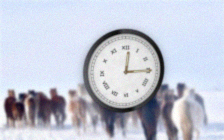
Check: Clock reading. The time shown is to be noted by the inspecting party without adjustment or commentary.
12:15
